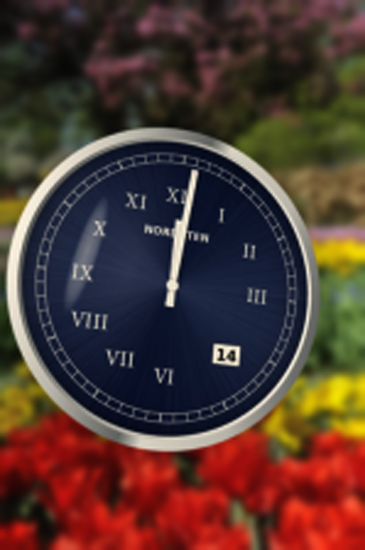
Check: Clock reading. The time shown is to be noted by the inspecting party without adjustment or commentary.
12:01
